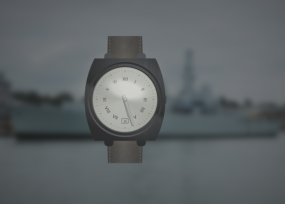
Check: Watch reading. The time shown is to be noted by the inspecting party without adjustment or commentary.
5:27
